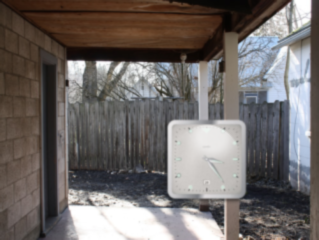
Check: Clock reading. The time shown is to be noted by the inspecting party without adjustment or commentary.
3:24
